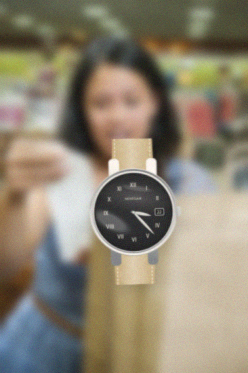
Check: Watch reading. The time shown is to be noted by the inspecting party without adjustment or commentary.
3:23
